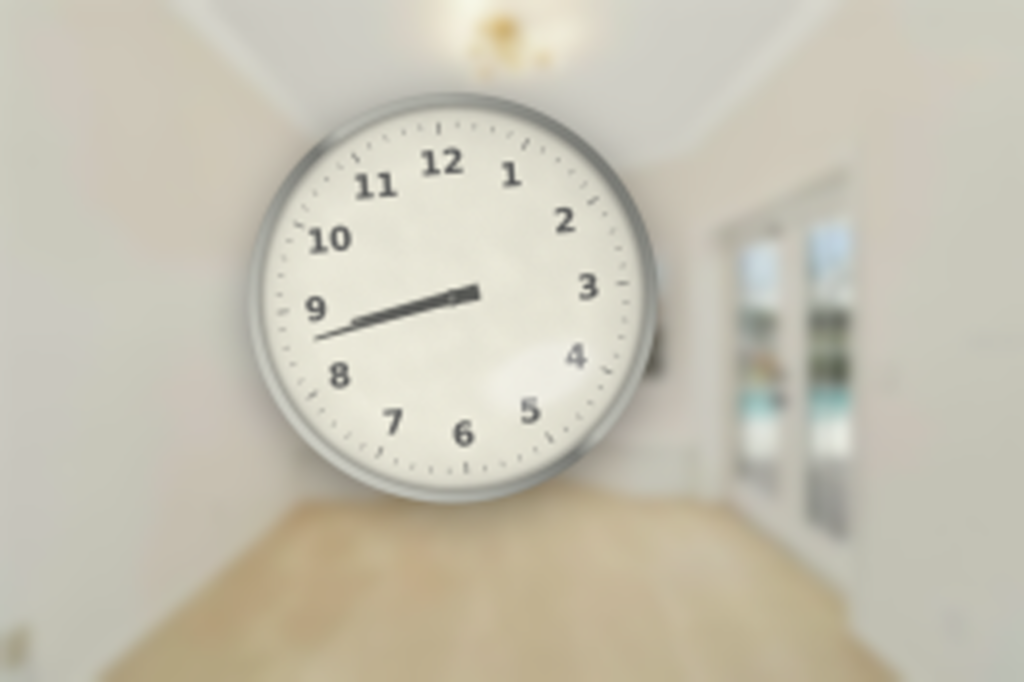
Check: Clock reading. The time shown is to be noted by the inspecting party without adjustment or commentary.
8:43
